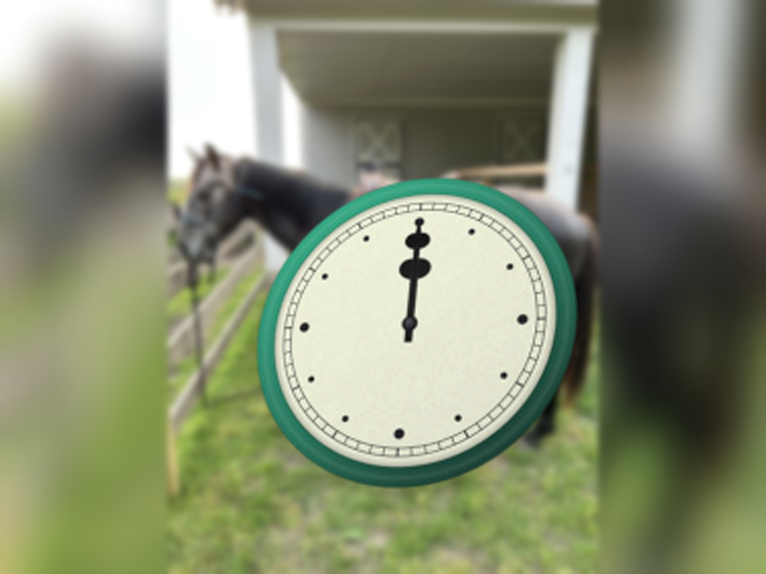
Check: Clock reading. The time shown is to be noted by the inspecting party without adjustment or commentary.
12:00
